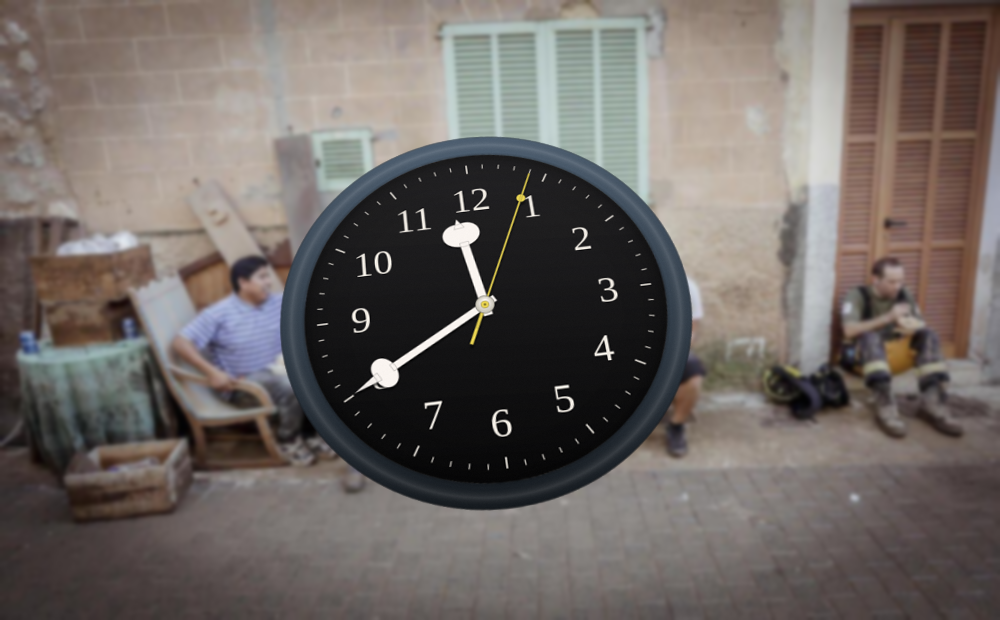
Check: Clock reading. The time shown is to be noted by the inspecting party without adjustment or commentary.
11:40:04
